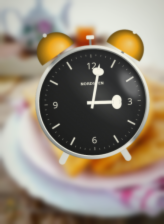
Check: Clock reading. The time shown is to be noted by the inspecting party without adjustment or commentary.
3:02
